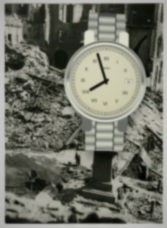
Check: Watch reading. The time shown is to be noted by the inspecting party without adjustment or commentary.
7:57
